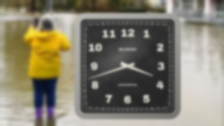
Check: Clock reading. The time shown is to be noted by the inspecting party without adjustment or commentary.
3:42
